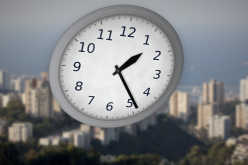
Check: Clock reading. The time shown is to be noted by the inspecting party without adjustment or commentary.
1:24
